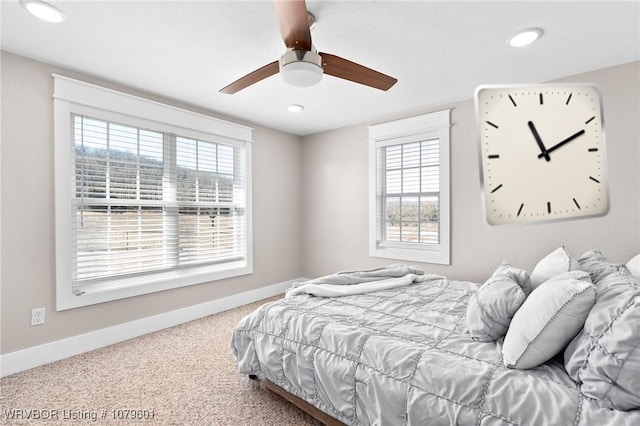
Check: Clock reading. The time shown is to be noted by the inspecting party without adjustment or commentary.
11:11
